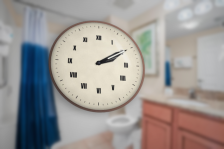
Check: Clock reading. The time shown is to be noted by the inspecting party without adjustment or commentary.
2:10
